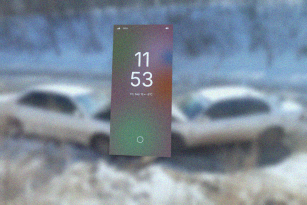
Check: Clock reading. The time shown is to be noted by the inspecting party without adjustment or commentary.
11:53
